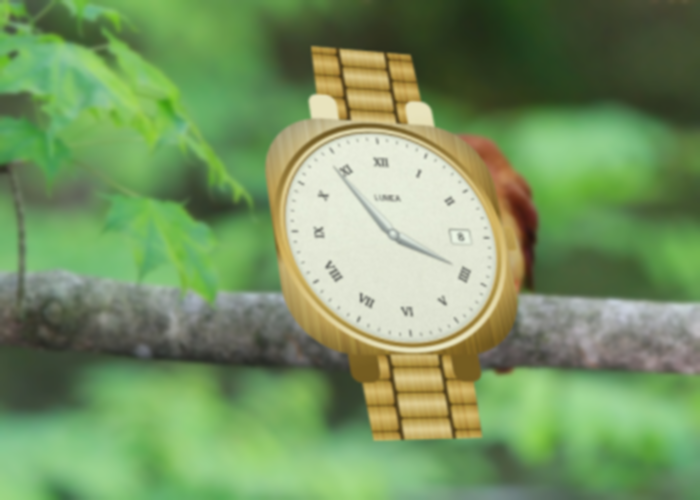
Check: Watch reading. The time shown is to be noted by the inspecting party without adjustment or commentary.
3:54
